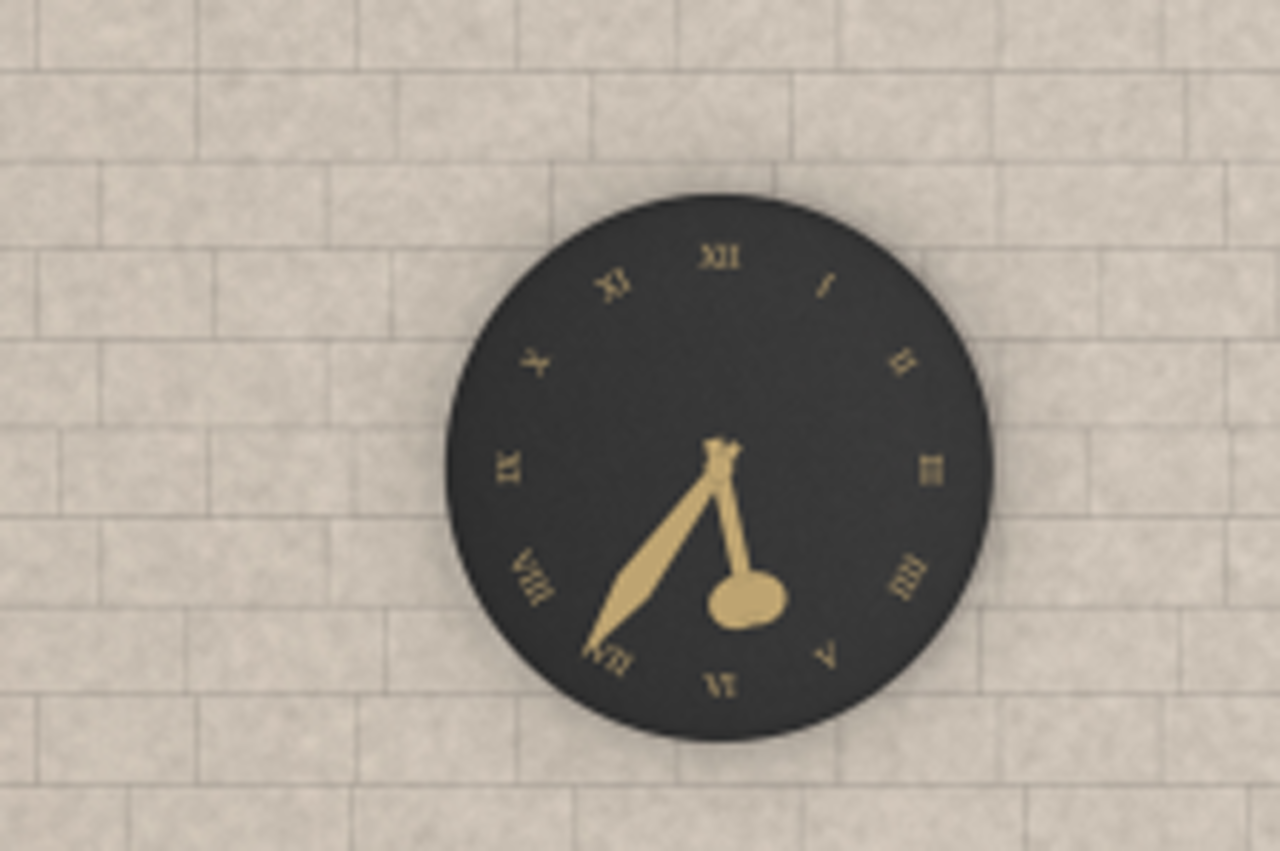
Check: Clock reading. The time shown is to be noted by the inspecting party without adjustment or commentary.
5:36
